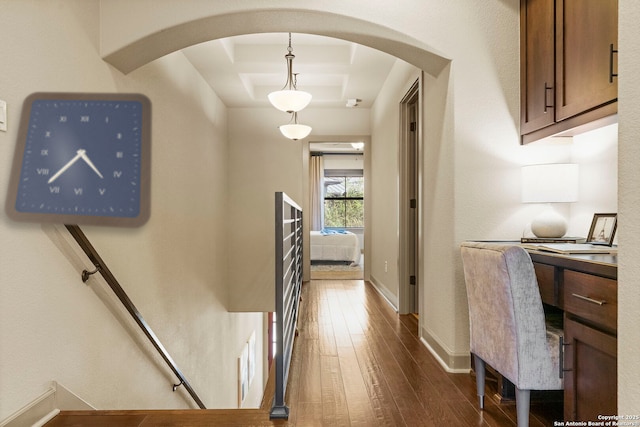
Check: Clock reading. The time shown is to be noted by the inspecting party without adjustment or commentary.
4:37
